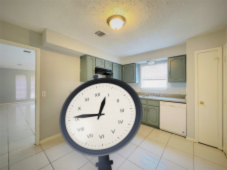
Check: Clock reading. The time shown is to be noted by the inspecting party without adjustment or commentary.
12:46
